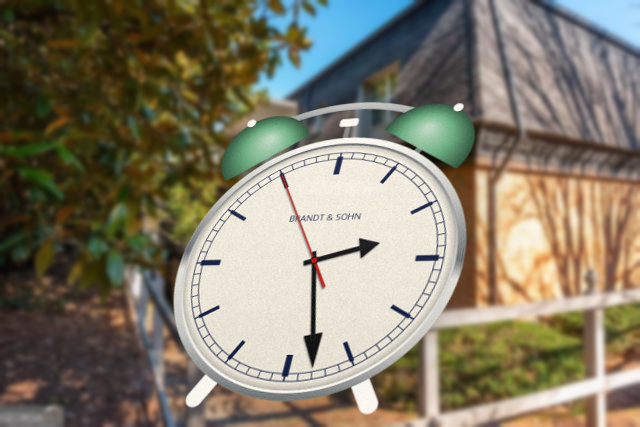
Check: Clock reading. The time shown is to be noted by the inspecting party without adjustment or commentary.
2:27:55
